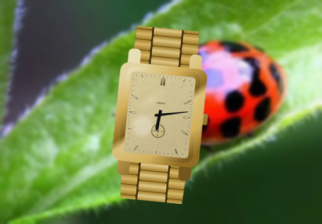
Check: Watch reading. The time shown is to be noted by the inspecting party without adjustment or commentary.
6:13
